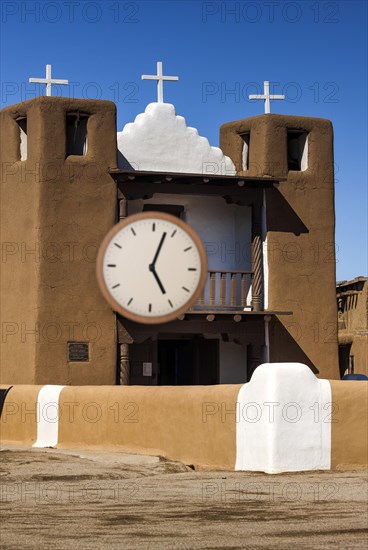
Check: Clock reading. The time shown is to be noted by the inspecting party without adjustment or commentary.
5:03
